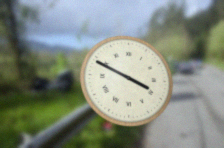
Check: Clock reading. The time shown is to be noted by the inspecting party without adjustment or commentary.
3:49
